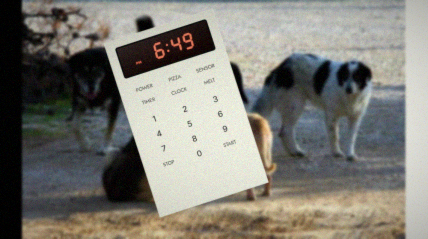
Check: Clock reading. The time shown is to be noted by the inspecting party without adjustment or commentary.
6:49
